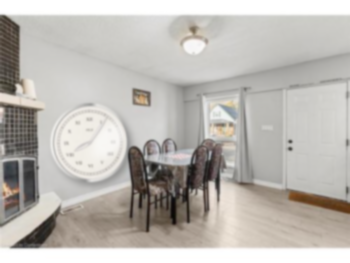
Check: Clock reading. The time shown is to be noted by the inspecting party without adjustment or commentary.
8:06
